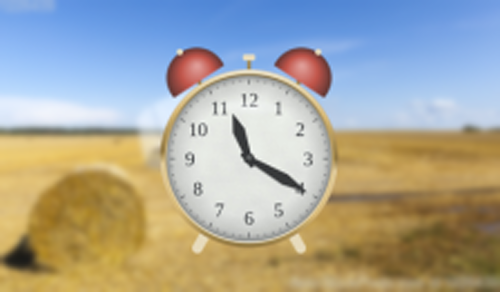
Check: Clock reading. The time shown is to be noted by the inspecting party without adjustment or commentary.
11:20
